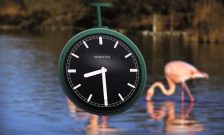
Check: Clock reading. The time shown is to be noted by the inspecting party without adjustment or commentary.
8:30
